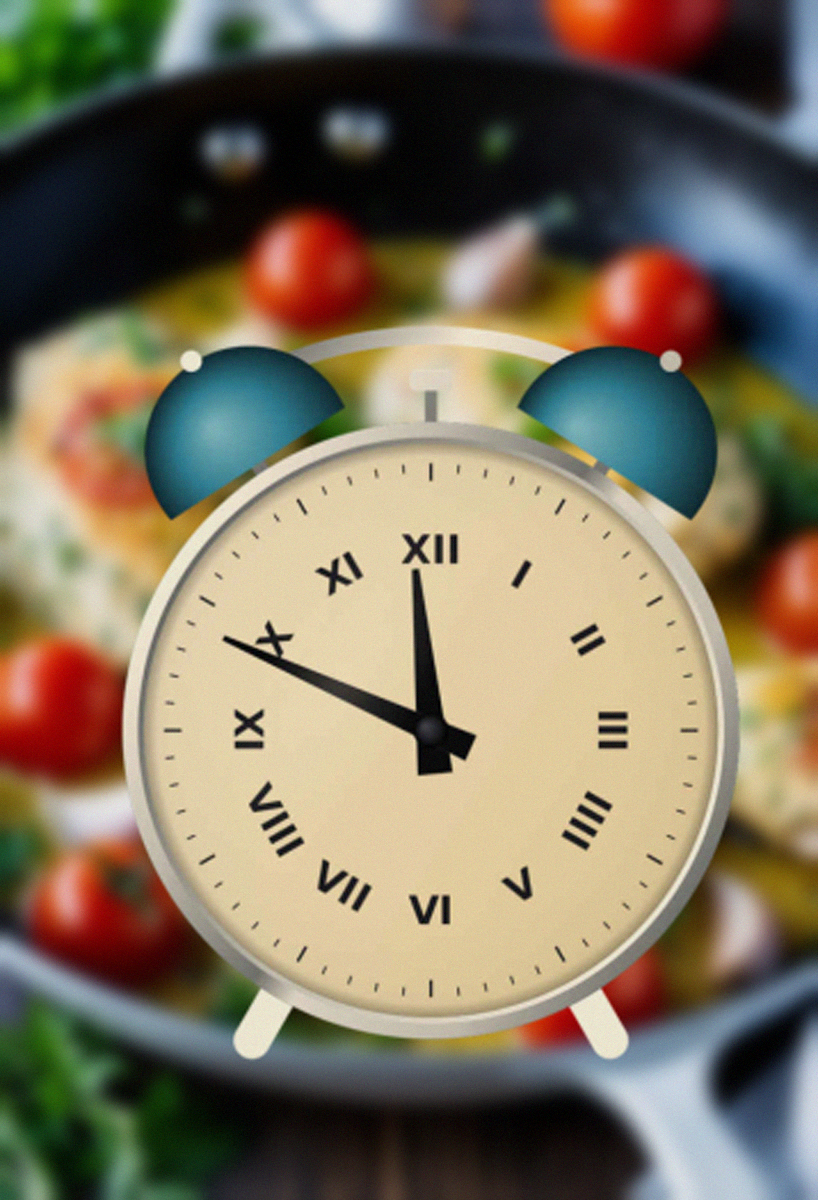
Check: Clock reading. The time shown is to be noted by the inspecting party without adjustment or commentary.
11:49
